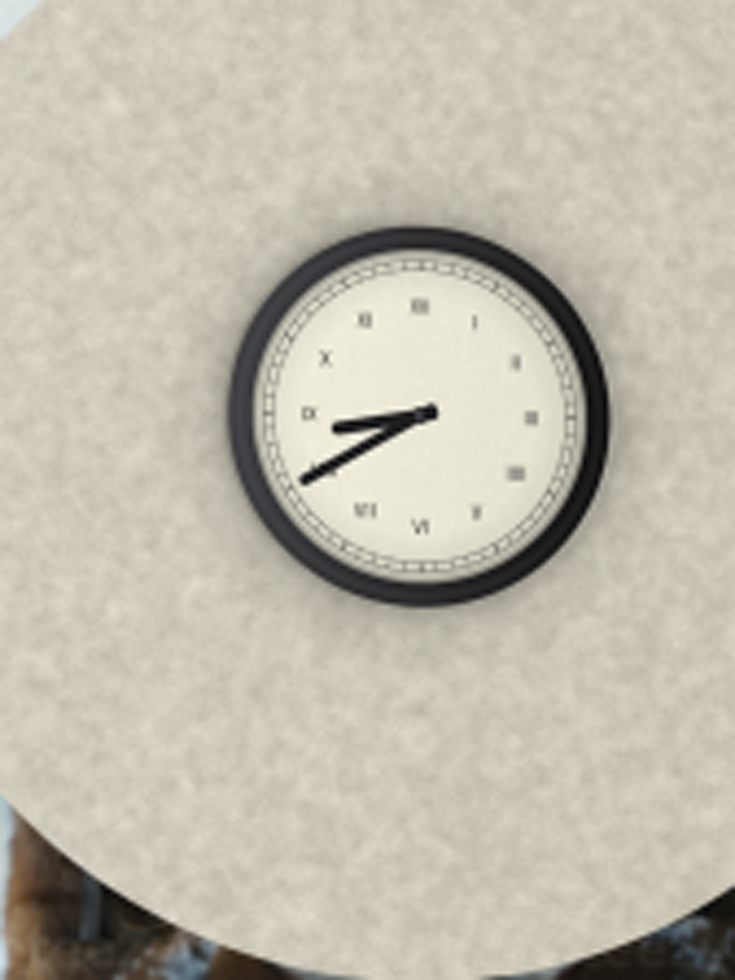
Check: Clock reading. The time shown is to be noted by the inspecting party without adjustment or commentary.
8:40
